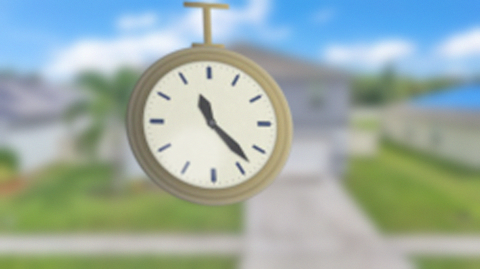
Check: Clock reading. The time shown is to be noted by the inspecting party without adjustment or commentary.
11:23
